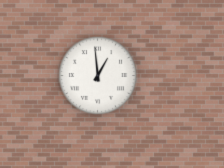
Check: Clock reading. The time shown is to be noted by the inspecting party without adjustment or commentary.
12:59
